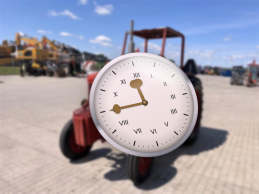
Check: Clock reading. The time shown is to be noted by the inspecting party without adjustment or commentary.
11:45
